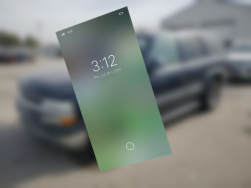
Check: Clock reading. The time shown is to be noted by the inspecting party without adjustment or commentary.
3:12
